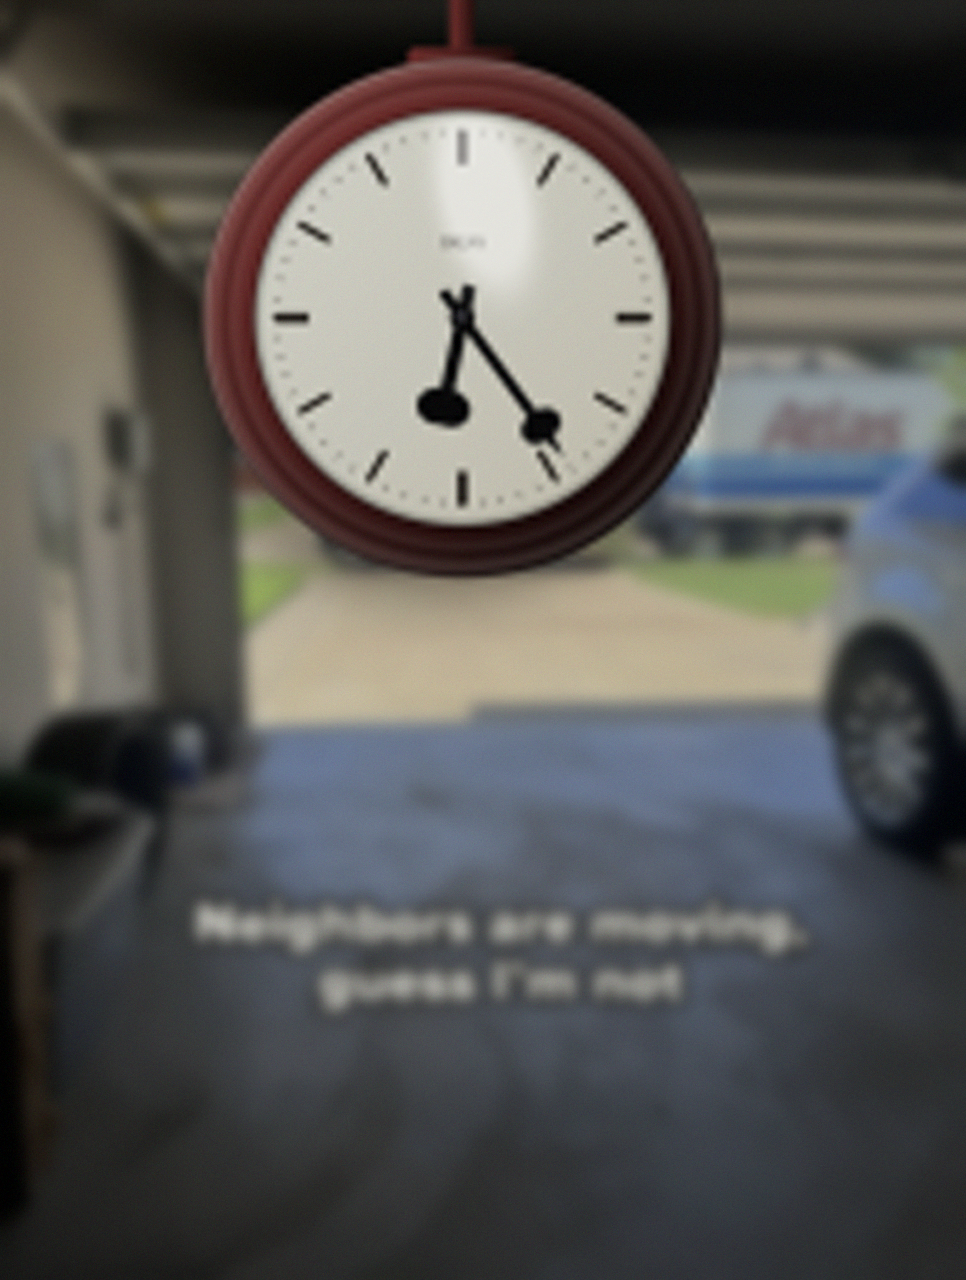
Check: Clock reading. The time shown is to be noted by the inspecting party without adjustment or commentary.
6:24
